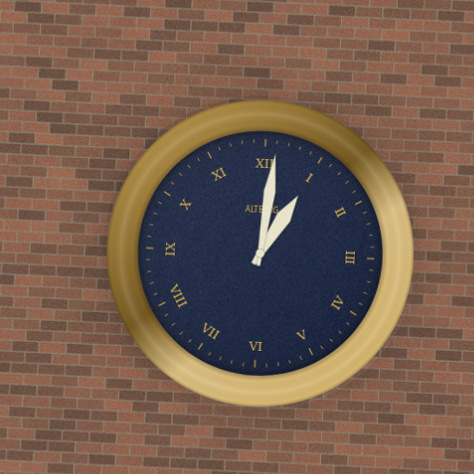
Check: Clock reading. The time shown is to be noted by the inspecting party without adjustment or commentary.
1:01
